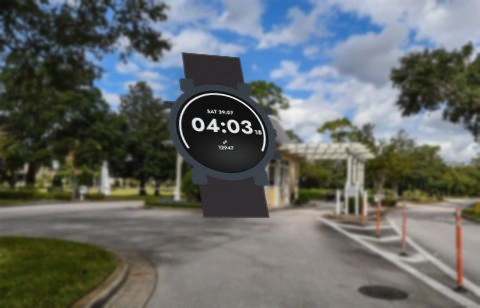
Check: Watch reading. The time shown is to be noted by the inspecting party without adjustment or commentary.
4:03
